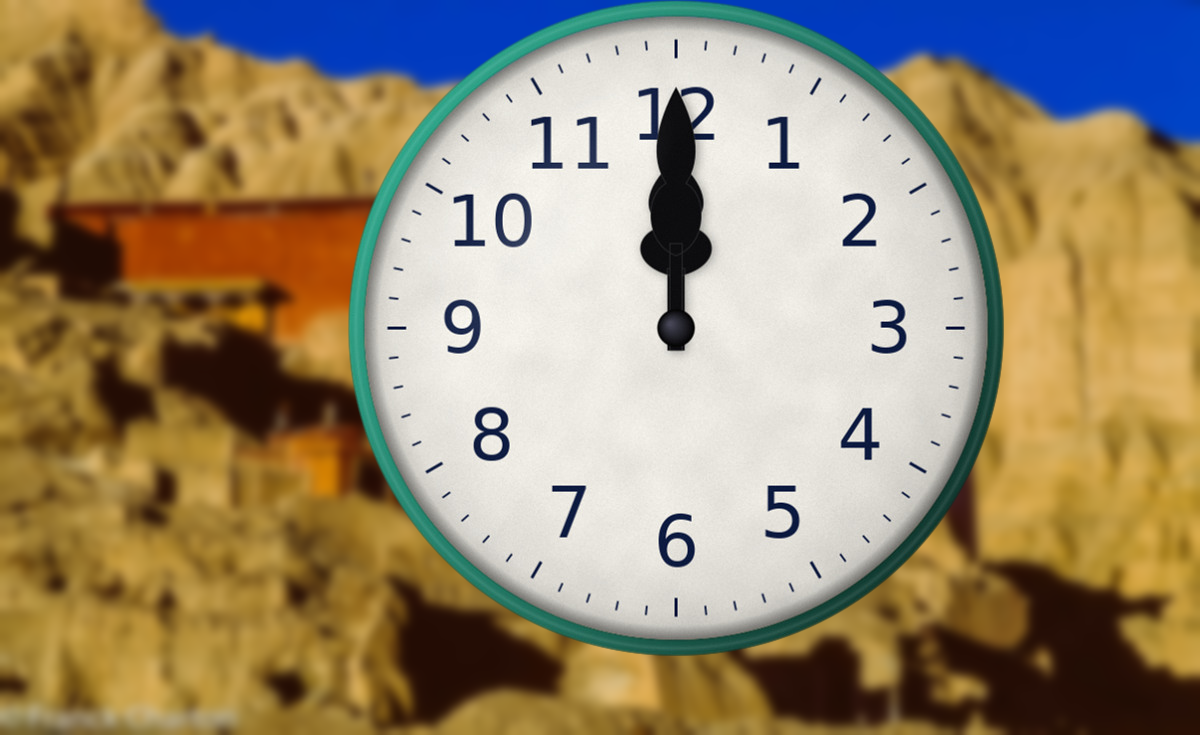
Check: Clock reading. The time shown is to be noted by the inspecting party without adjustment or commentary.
12:00
